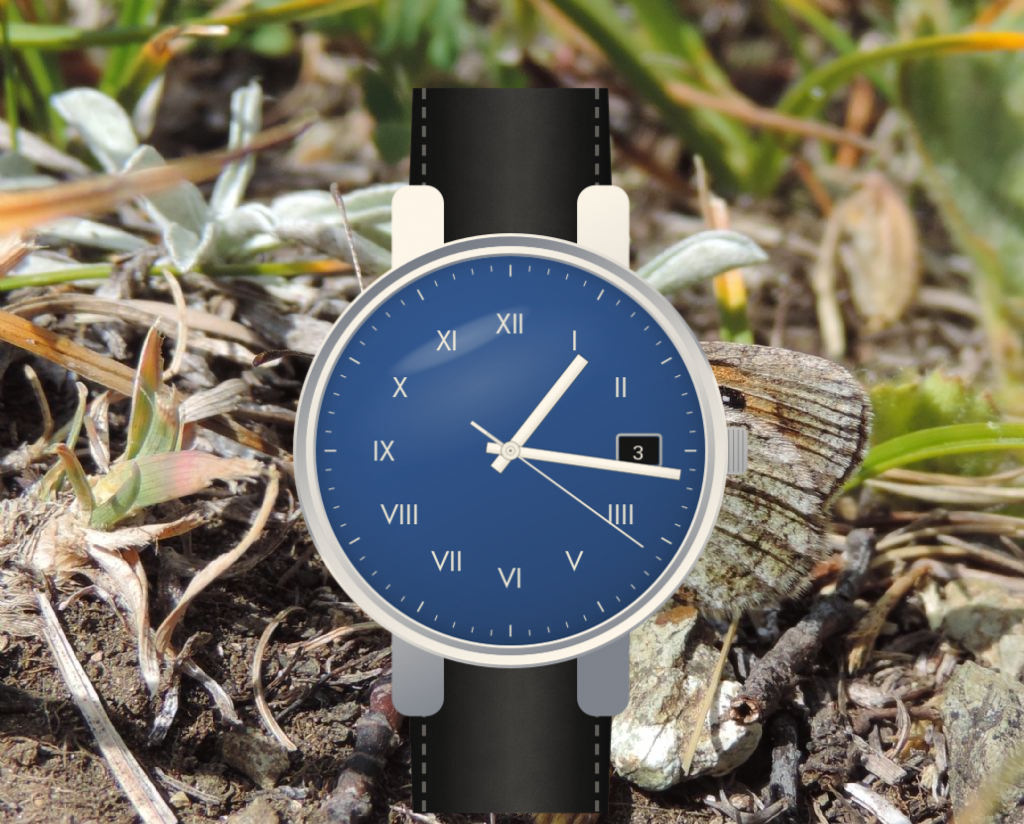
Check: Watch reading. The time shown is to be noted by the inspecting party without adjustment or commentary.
1:16:21
